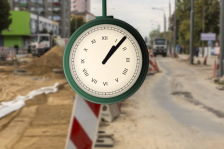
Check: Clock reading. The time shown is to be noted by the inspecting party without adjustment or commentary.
1:07
